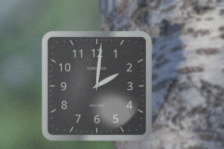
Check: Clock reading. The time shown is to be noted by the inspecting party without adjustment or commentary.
2:01
